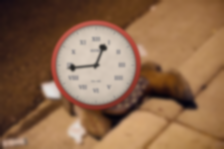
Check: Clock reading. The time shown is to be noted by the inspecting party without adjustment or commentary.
12:44
